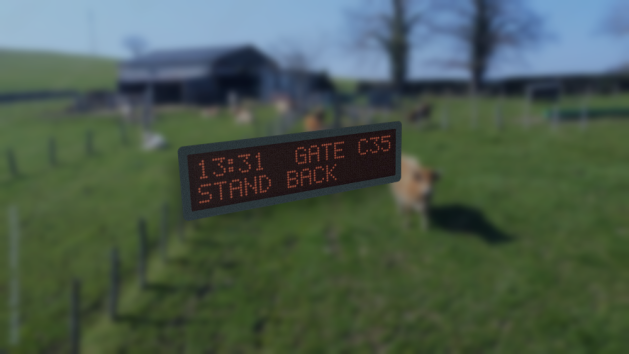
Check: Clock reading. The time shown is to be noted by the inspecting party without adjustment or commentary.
13:31
